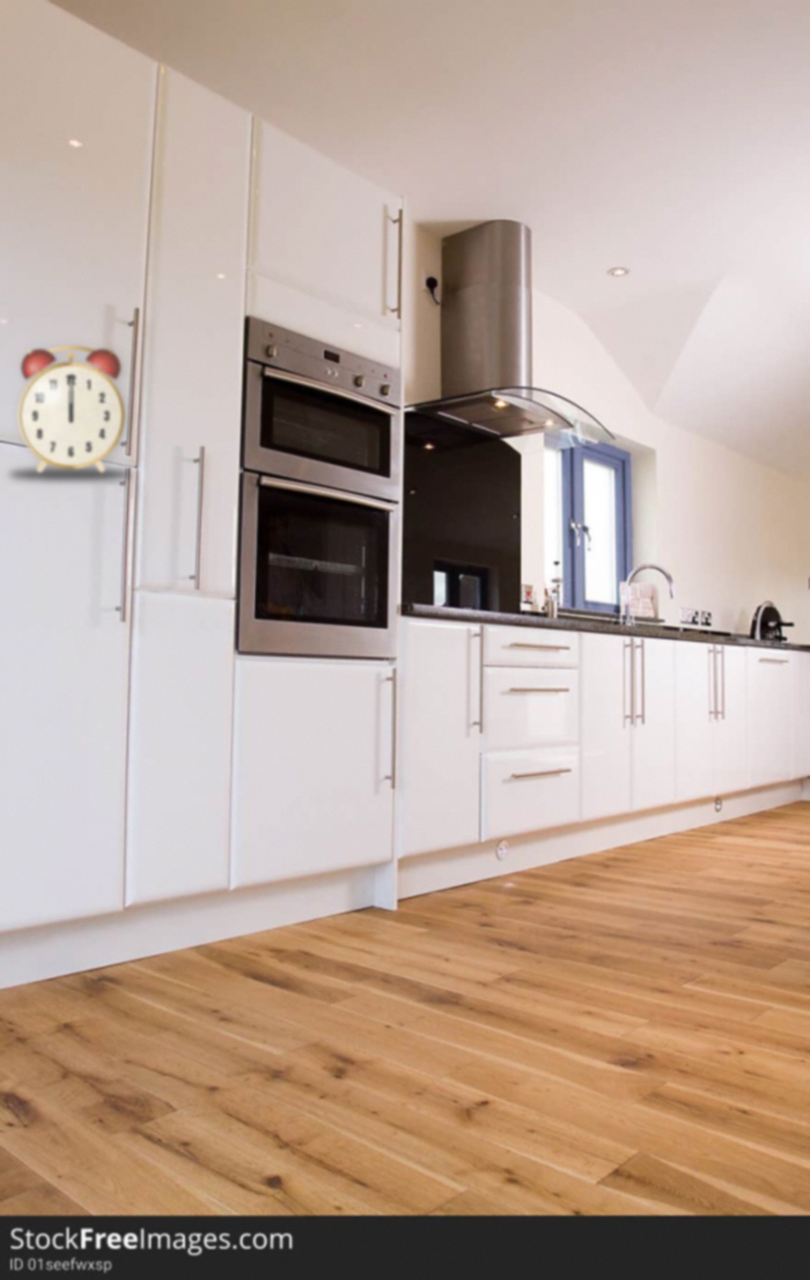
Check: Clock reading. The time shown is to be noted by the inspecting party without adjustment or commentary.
12:00
